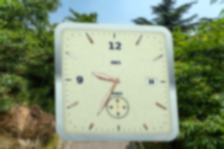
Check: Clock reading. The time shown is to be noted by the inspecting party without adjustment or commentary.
9:35
